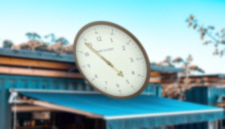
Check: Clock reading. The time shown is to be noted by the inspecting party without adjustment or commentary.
4:54
